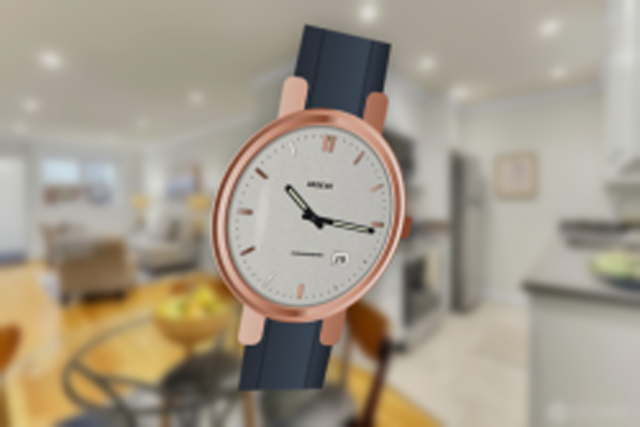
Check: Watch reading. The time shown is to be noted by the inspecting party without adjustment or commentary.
10:16
